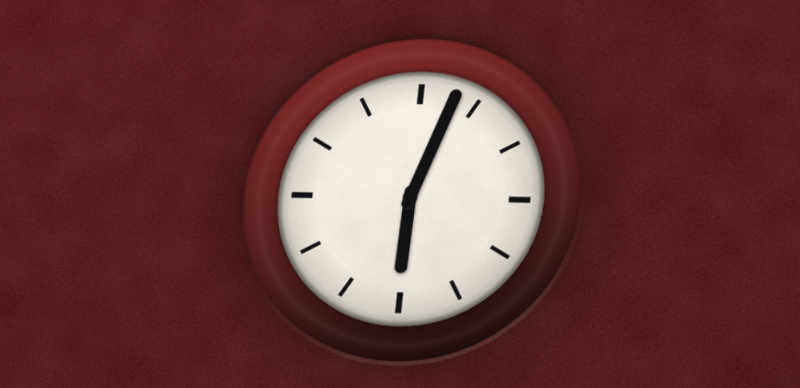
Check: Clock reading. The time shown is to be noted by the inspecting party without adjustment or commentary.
6:03
